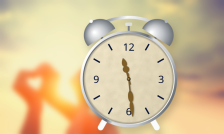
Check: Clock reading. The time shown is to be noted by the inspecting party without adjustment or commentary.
11:29
